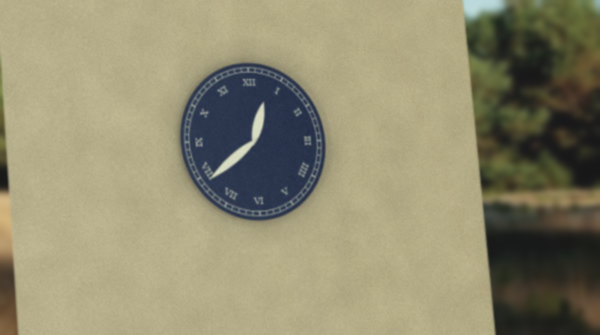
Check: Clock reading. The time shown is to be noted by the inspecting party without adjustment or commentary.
12:39
